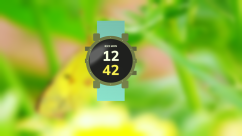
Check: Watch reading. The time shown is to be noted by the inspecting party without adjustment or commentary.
12:42
